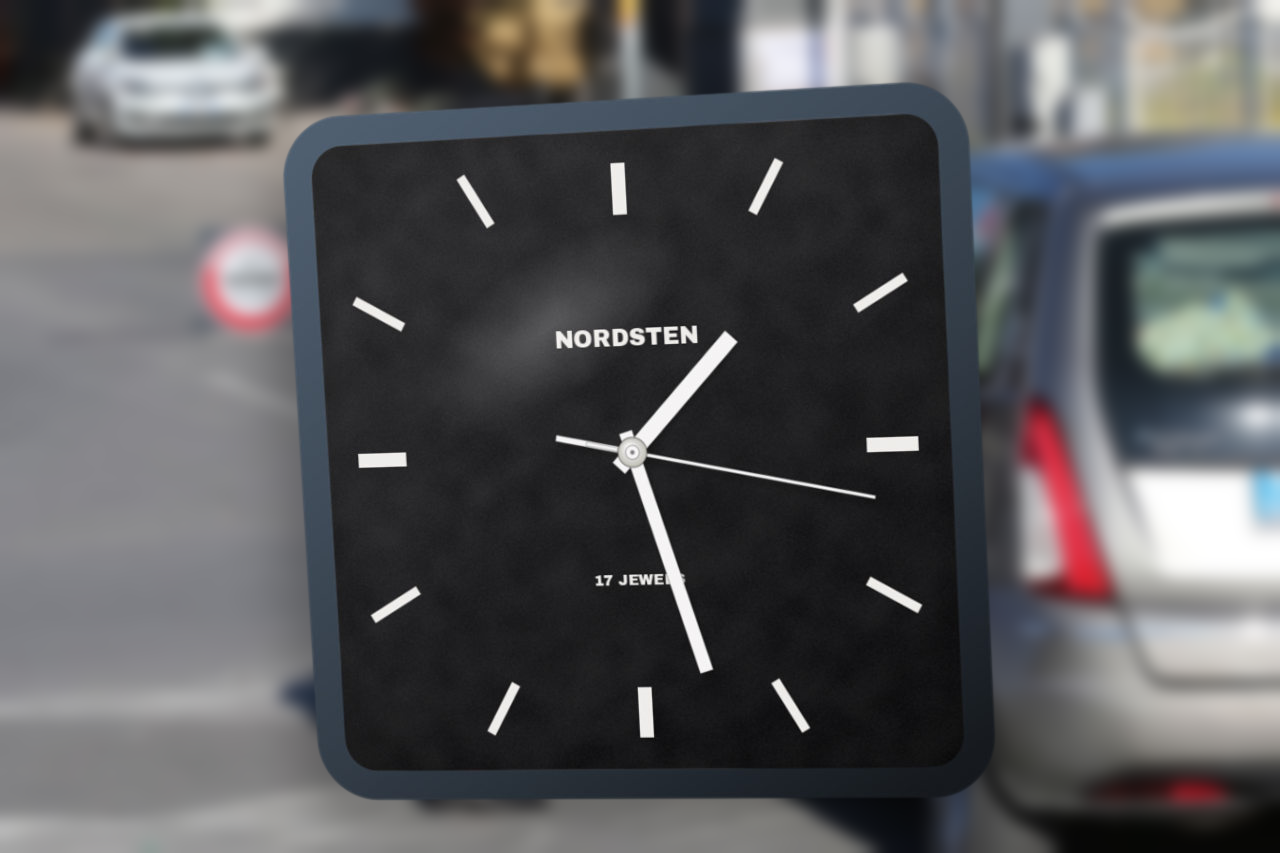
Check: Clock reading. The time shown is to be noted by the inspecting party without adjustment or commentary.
1:27:17
